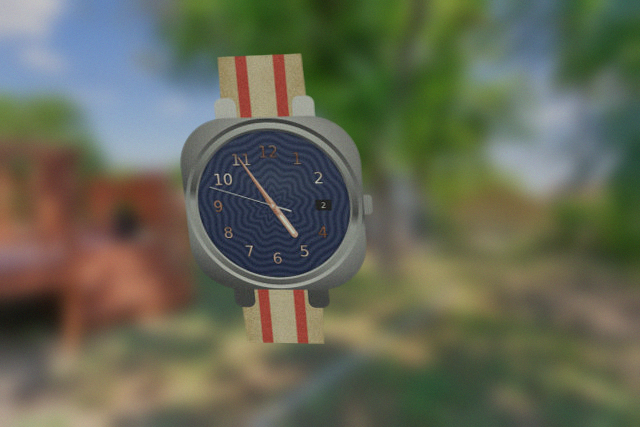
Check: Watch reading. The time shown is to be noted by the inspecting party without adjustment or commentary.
4:54:48
